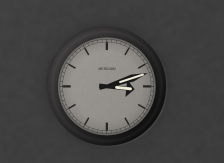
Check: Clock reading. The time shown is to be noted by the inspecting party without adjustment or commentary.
3:12
